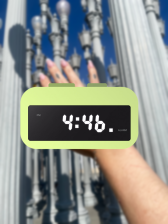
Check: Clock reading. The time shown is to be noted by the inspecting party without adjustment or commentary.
4:46
